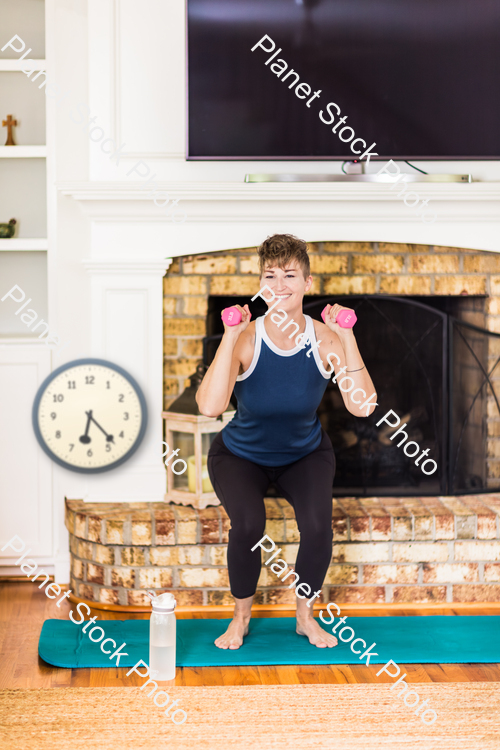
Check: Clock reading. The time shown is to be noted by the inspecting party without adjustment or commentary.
6:23
